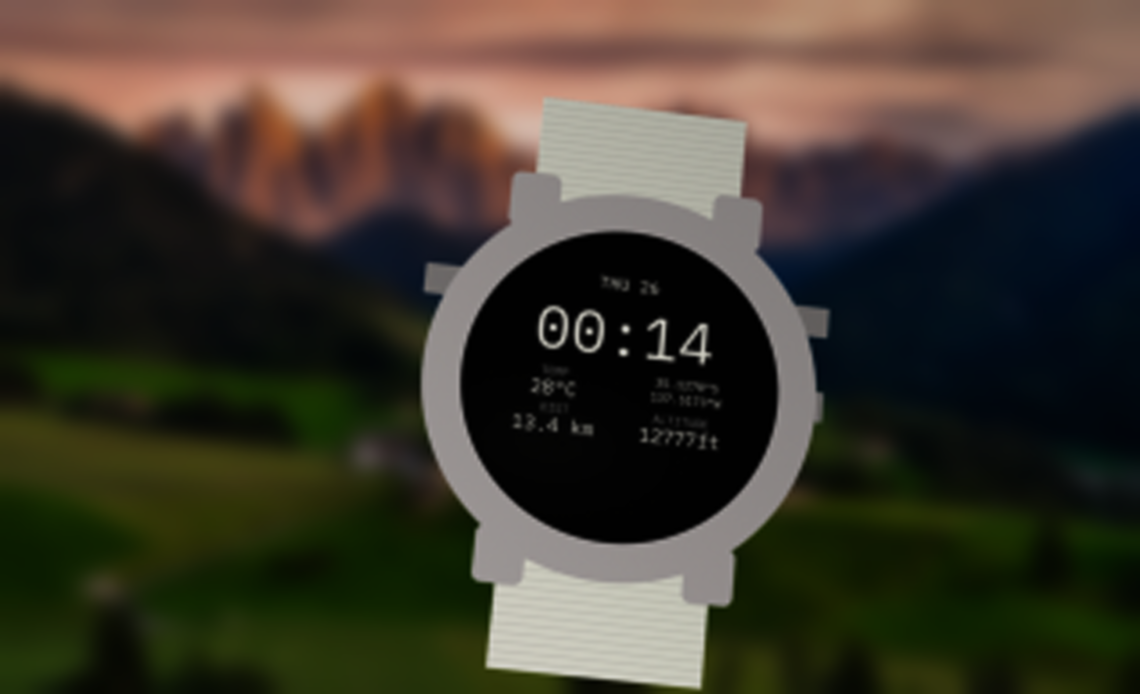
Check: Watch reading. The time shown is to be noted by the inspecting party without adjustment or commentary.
0:14
